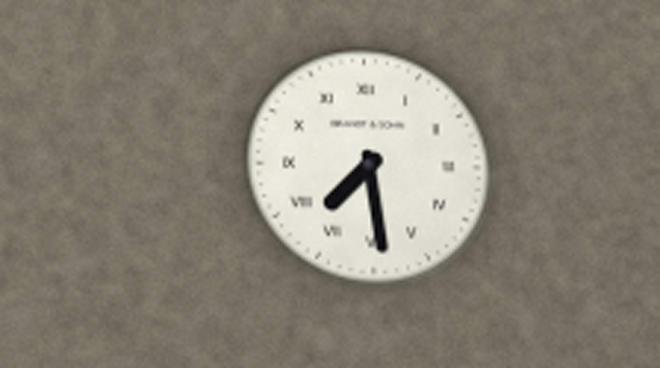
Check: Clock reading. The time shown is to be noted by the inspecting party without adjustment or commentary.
7:29
